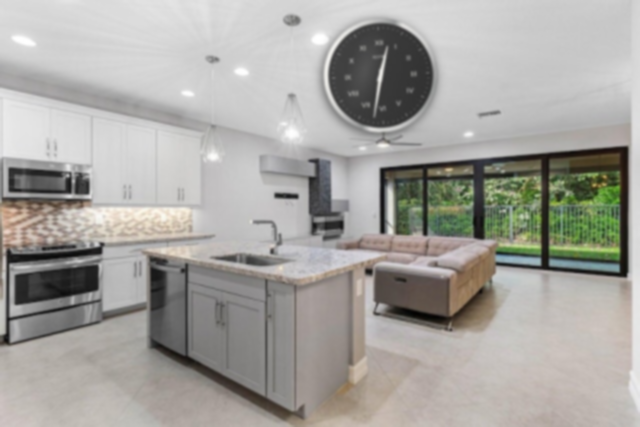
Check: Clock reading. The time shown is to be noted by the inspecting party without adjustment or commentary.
12:32
